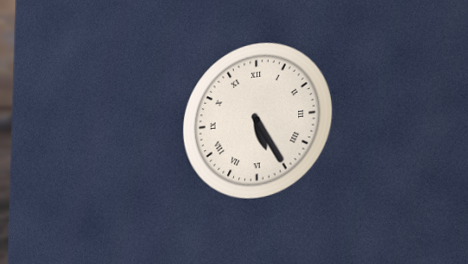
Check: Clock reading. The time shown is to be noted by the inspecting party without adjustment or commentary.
5:25
